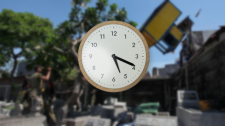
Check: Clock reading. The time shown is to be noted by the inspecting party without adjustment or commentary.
5:19
